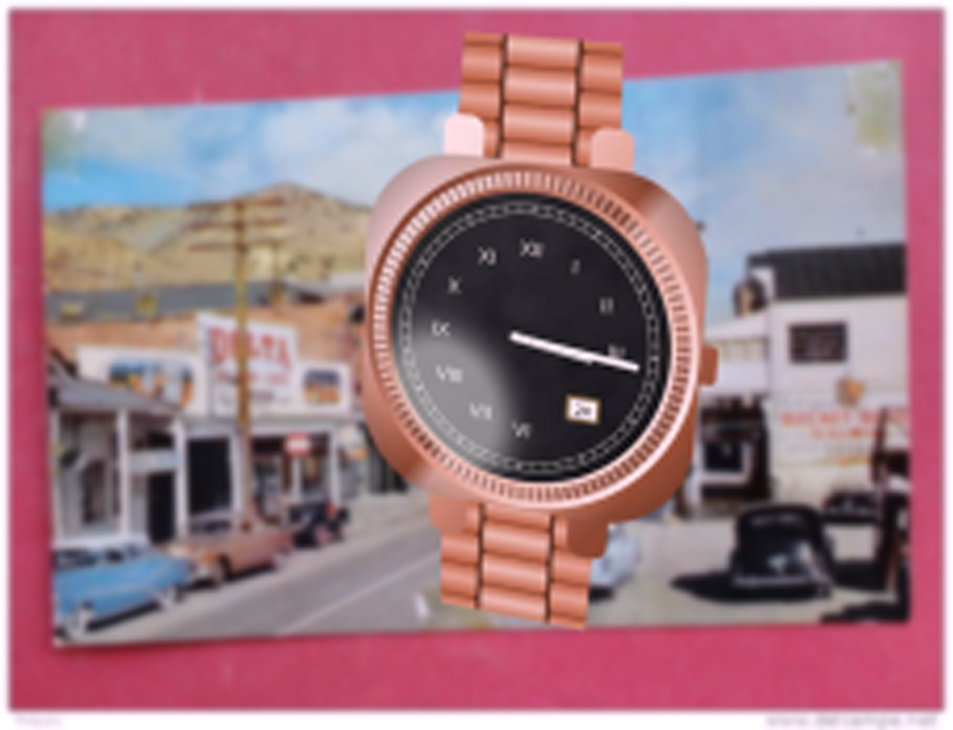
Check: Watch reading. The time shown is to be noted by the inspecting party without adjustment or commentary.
3:16
